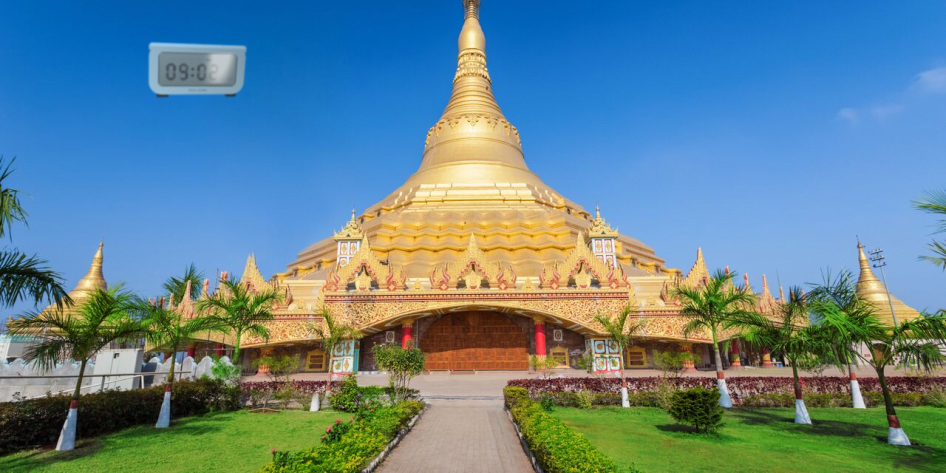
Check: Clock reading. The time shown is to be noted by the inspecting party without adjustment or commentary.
9:02
